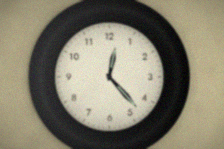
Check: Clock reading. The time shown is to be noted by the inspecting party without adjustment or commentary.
12:23
